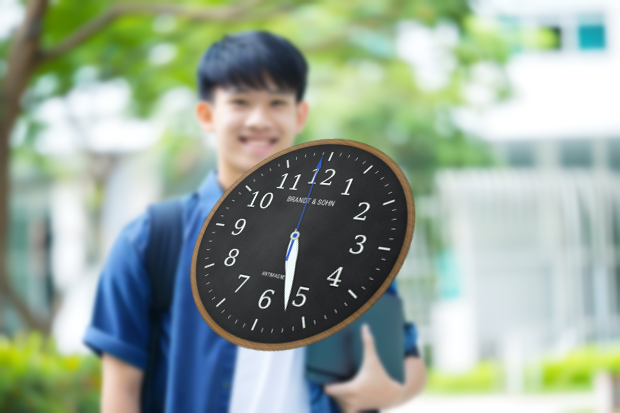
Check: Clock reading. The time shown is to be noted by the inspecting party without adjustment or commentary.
5:26:59
